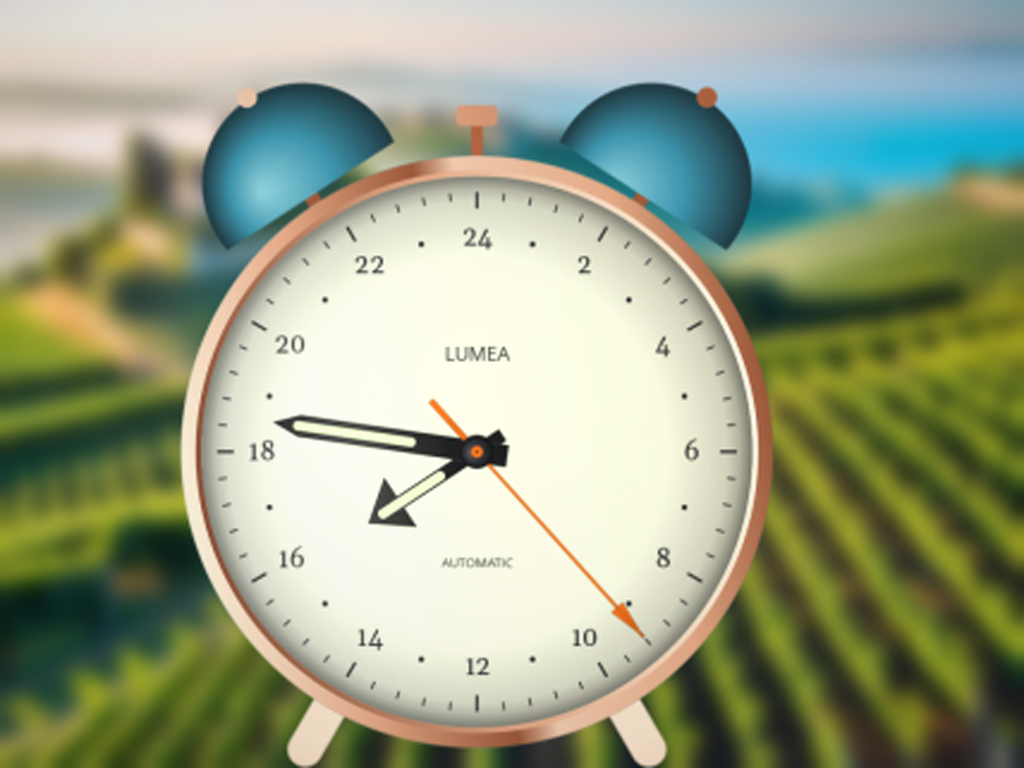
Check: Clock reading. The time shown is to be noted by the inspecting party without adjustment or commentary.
15:46:23
